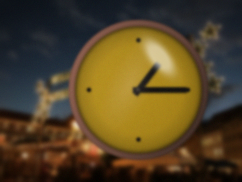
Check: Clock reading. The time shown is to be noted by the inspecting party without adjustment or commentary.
1:15
